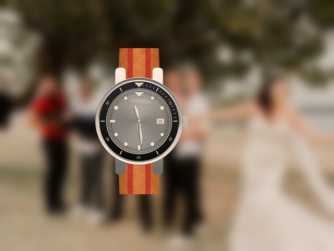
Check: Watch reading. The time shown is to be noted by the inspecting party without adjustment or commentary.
11:29
